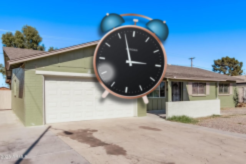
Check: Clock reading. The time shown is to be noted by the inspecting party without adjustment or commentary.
2:57
